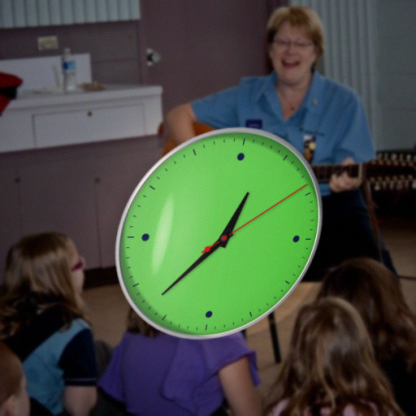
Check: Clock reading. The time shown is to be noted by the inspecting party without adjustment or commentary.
12:37:09
